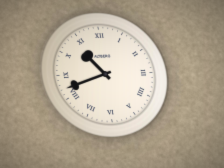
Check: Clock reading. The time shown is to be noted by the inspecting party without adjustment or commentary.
10:42
